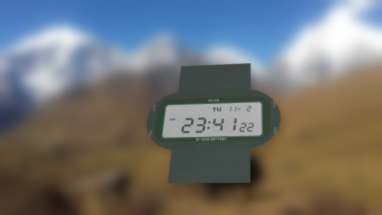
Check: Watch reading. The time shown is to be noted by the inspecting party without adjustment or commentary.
23:41:22
